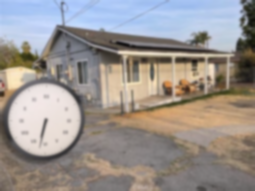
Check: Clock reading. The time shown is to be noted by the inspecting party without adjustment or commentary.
6:32
